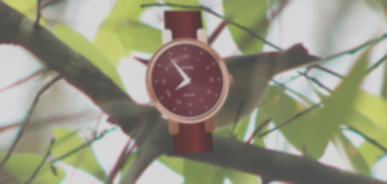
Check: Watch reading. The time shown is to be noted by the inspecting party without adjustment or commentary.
7:54
